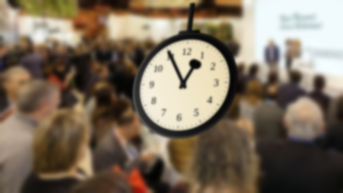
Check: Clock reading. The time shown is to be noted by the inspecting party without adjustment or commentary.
12:55
